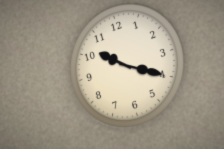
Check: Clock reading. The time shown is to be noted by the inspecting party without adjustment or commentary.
10:20
